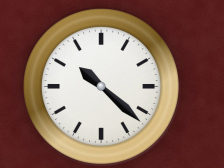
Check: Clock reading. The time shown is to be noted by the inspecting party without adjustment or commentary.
10:22
